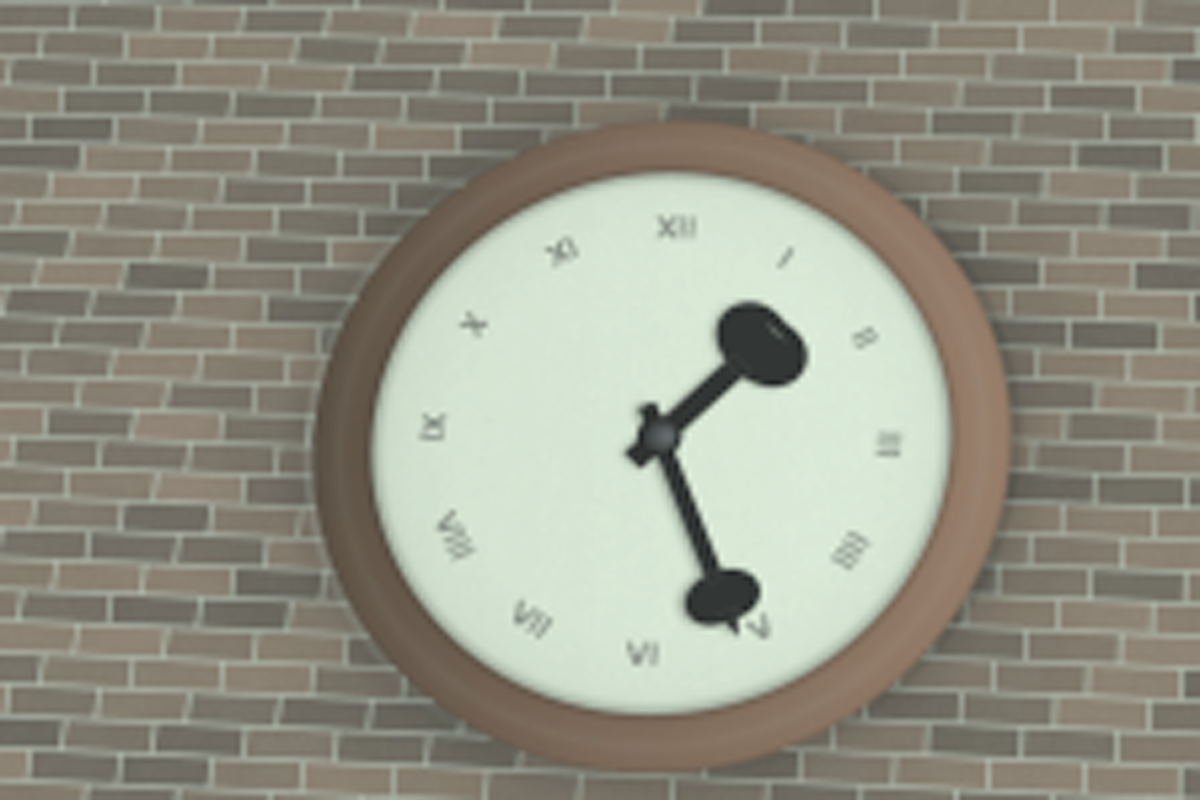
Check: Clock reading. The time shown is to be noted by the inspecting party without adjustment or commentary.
1:26
